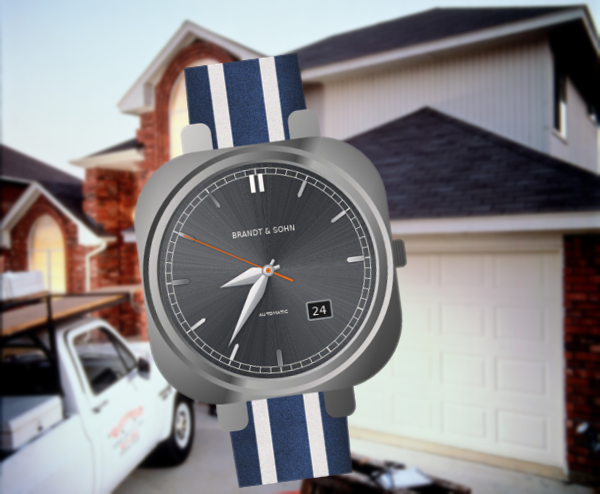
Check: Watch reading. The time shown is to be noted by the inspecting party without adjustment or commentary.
8:35:50
